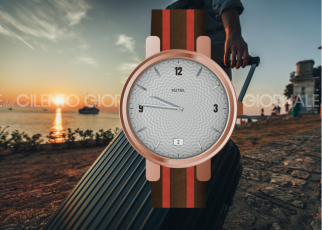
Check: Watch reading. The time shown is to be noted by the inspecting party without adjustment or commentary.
9:46
